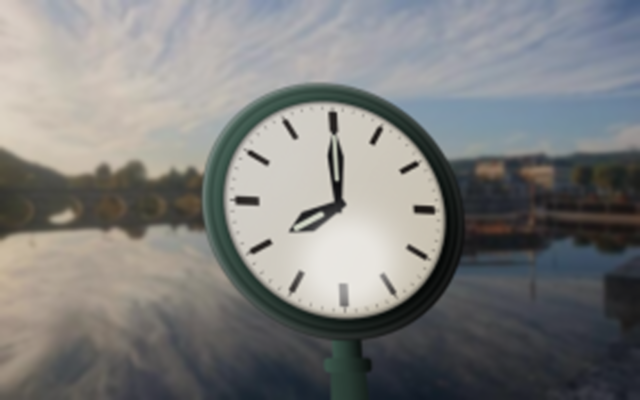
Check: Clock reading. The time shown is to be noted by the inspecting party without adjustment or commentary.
8:00
